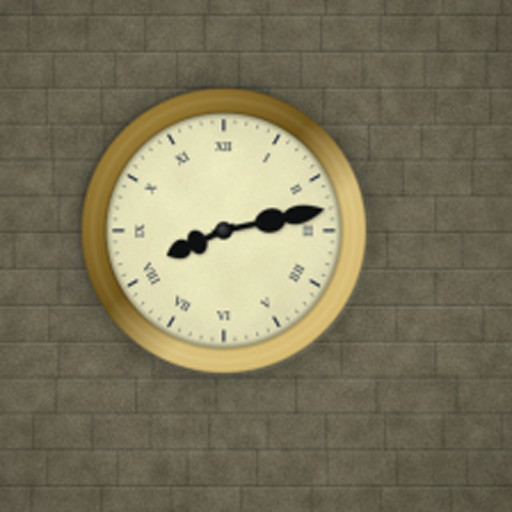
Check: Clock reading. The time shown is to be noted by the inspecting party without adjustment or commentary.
8:13
